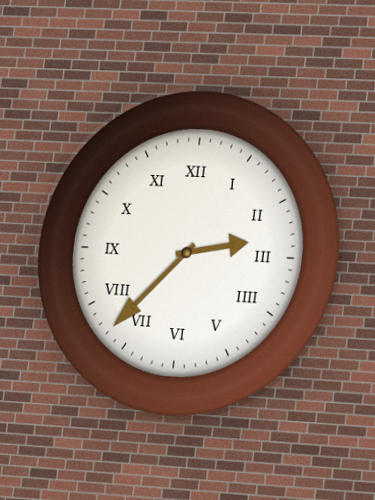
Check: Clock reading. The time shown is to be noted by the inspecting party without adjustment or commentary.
2:37
